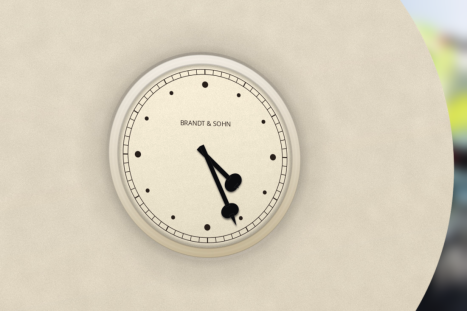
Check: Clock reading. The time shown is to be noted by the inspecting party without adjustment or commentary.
4:26
